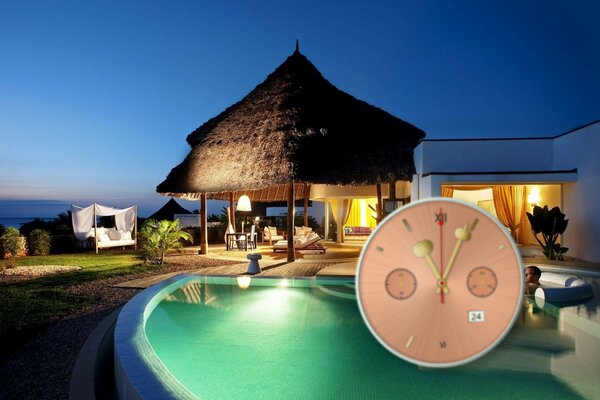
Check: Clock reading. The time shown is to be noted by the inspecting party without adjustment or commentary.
11:04
